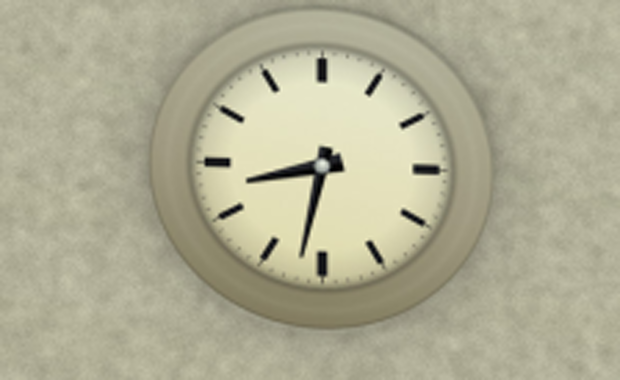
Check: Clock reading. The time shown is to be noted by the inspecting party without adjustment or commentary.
8:32
